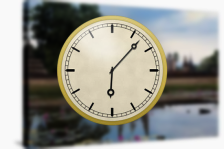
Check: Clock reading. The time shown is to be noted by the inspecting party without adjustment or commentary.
6:07
